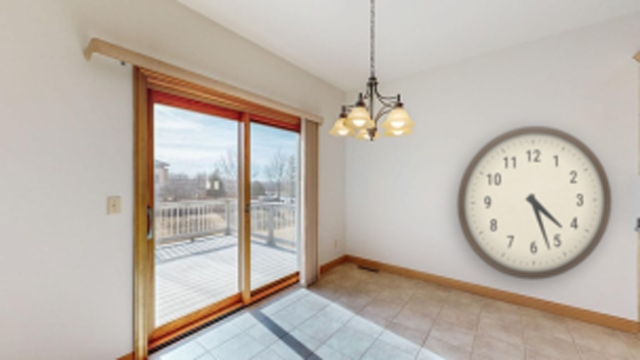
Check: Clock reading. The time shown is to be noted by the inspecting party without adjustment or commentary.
4:27
